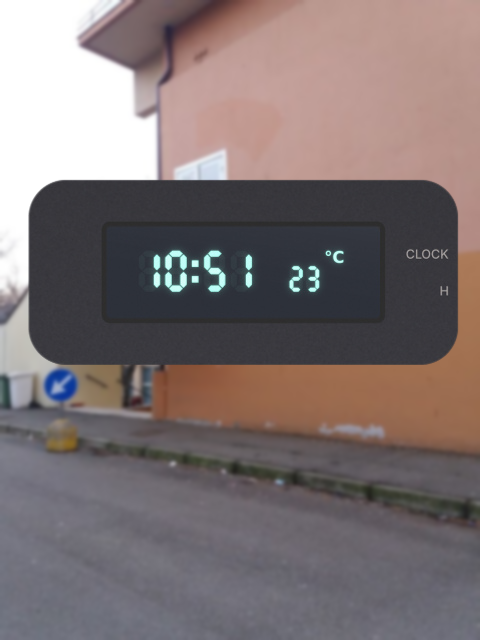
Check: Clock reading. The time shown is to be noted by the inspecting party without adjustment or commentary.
10:51
